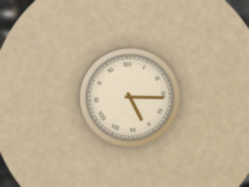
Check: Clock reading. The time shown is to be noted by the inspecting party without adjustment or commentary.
5:16
